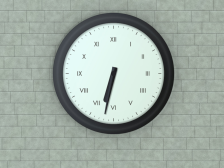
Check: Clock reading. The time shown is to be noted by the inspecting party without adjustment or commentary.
6:32
